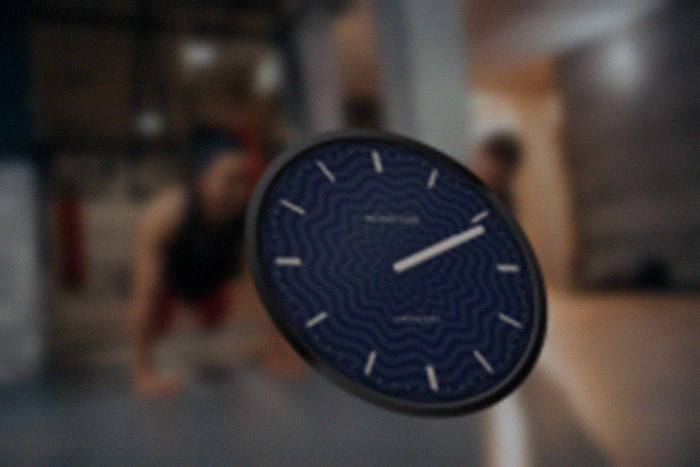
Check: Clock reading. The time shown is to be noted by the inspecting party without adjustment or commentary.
2:11
